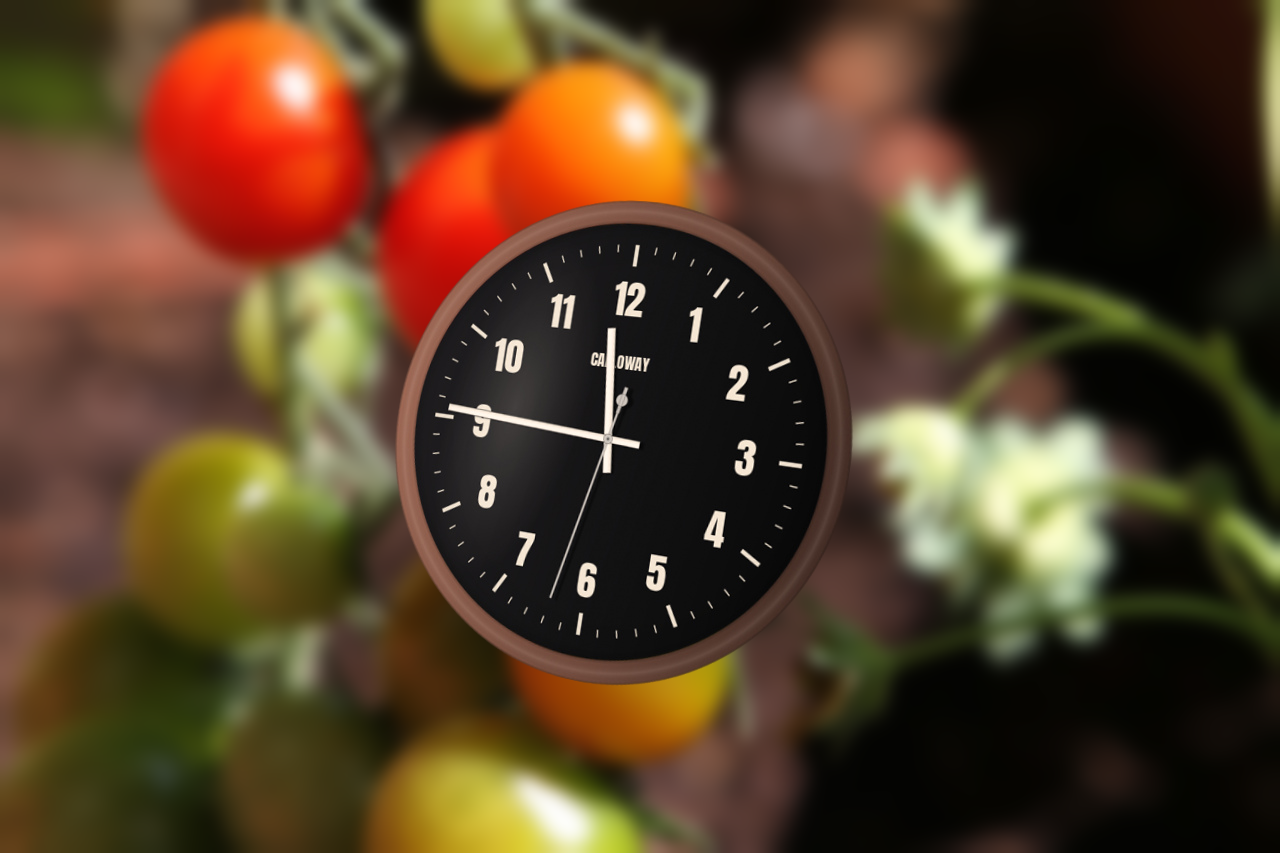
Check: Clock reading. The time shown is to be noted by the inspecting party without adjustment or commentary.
11:45:32
